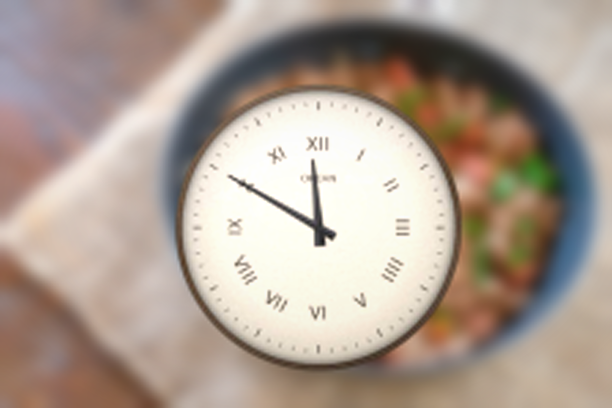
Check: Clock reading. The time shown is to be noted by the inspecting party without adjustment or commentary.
11:50
